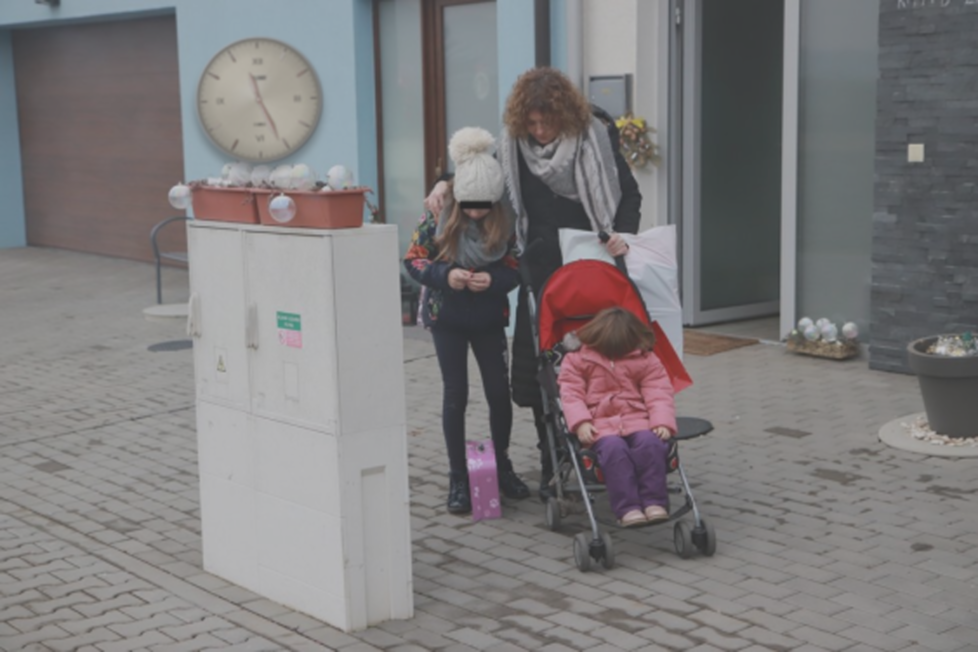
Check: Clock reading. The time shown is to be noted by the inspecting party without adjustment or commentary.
11:26
